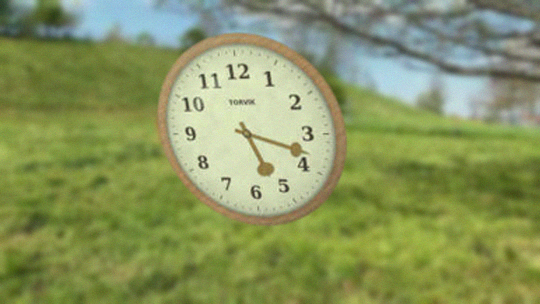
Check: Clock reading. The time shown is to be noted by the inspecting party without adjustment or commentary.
5:18
